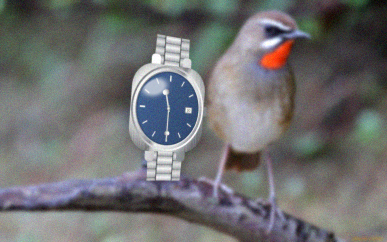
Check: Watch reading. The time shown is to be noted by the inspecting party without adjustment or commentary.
11:30
